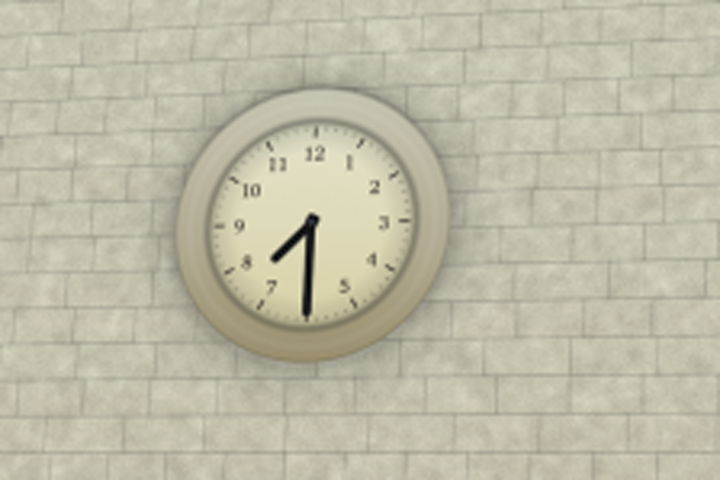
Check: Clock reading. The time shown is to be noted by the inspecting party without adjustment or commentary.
7:30
